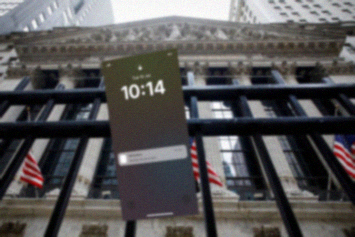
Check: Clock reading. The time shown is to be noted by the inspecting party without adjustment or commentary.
10:14
